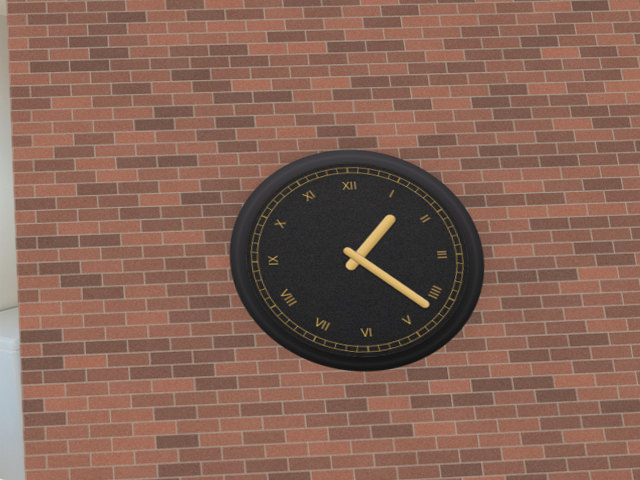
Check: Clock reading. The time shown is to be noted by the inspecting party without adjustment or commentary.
1:22
